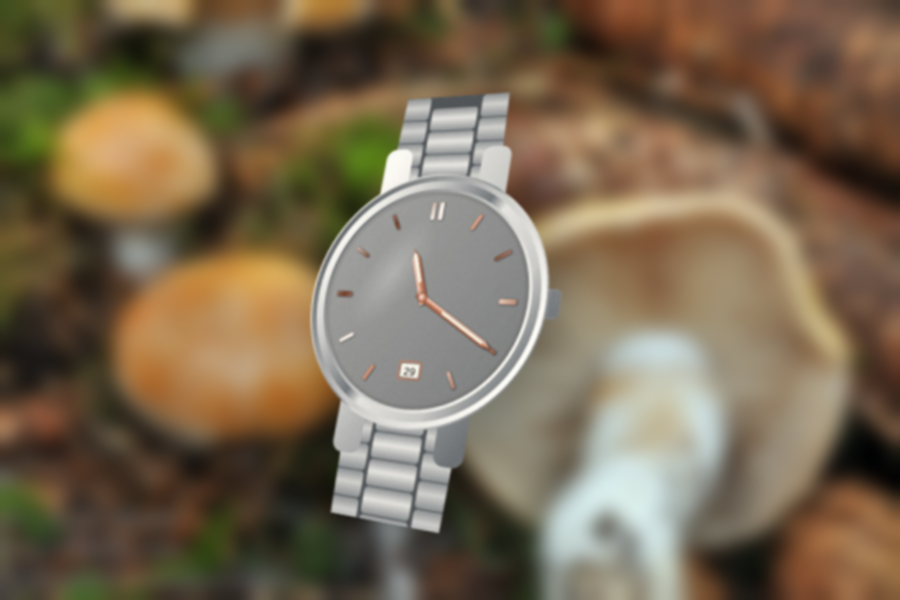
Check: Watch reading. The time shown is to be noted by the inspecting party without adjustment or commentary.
11:20
